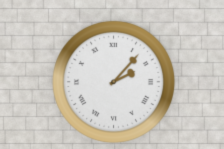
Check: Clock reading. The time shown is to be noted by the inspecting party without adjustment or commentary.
2:07
